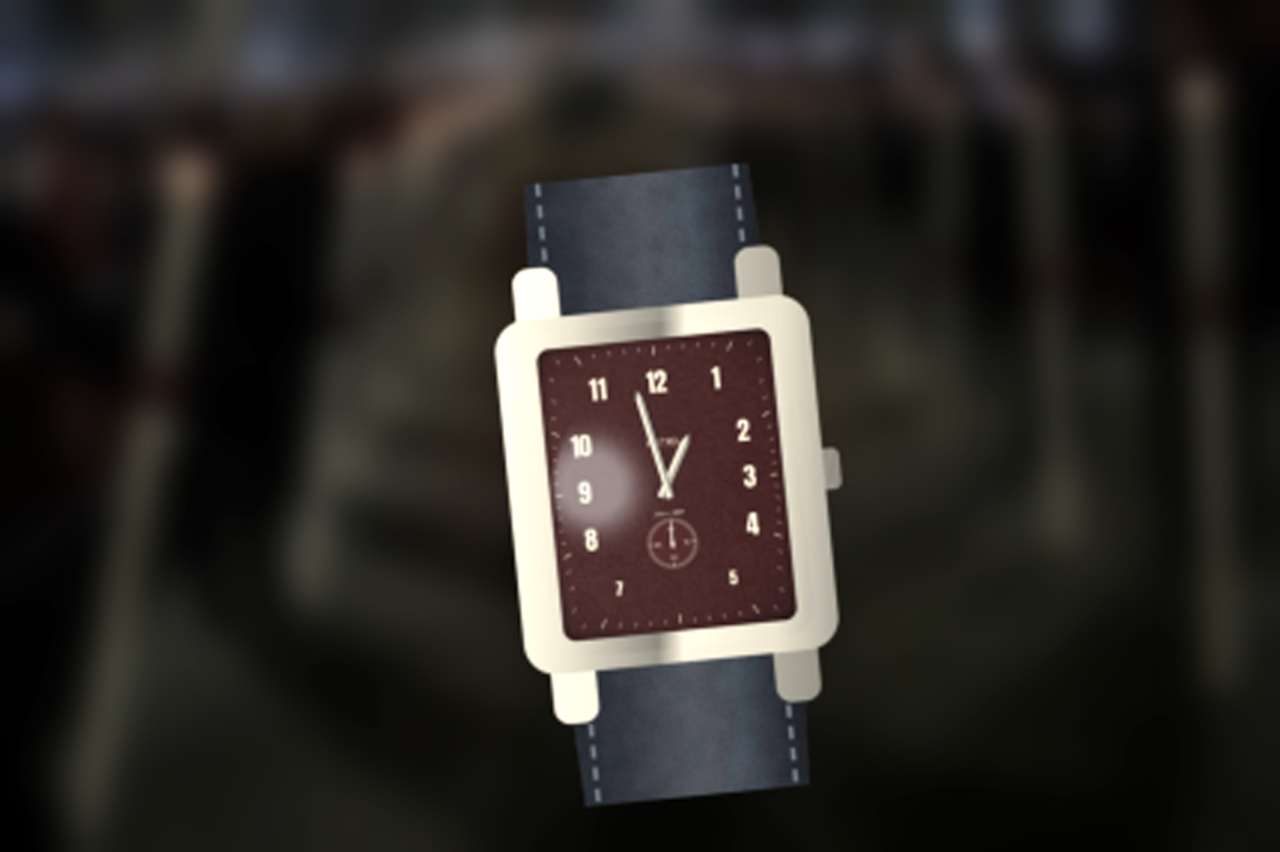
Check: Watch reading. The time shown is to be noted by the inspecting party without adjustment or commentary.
12:58
